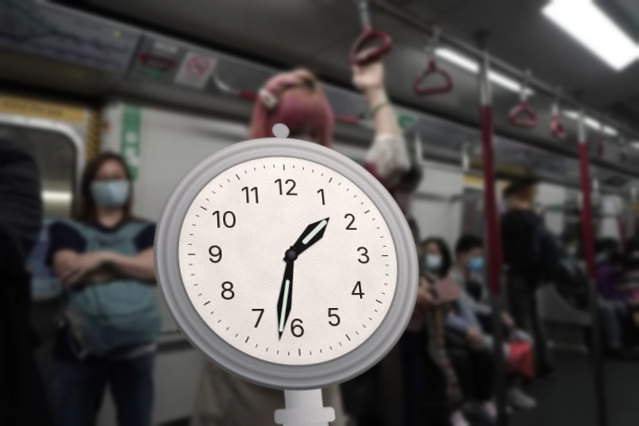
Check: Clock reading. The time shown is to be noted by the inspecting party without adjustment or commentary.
1:32
